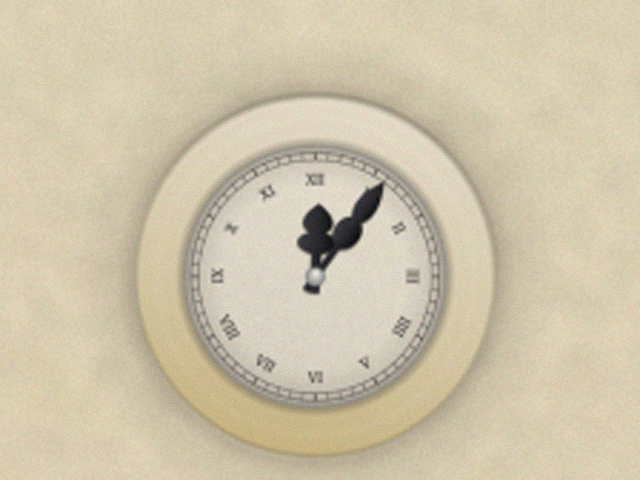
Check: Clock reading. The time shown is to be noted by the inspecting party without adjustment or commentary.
12:06
